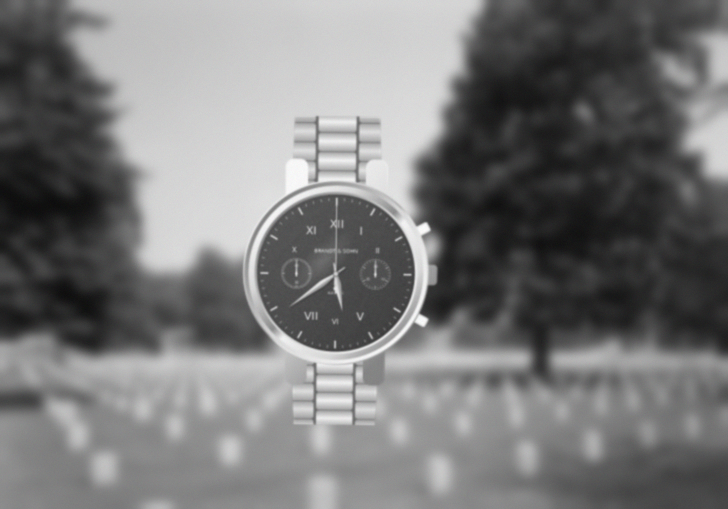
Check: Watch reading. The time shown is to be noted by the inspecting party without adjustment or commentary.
5:39
